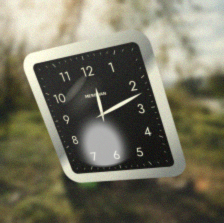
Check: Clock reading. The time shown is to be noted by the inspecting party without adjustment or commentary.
12:12
